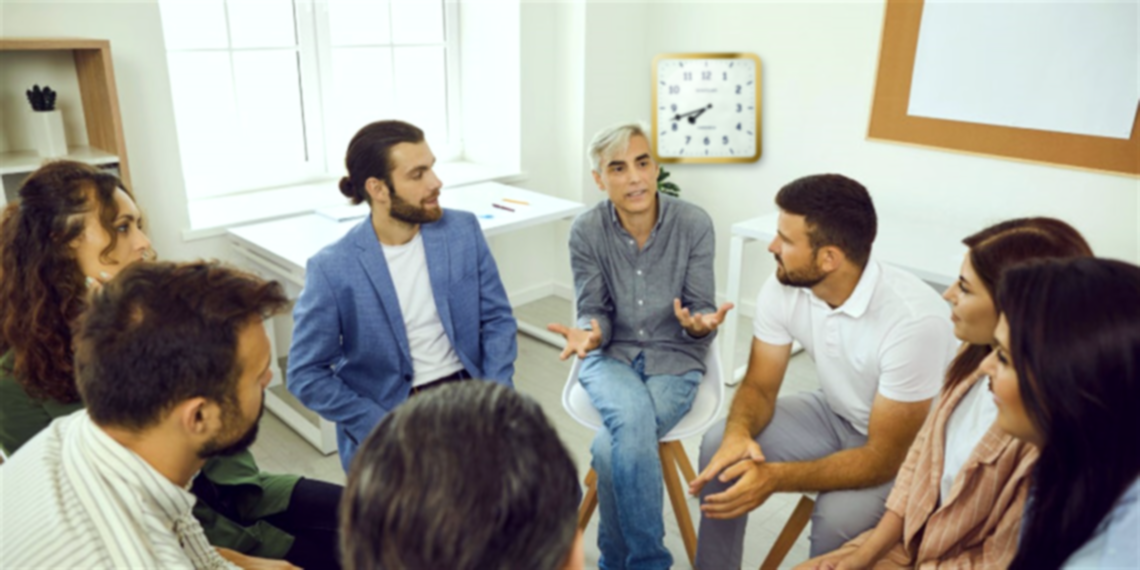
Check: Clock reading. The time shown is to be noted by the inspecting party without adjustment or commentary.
7:42
